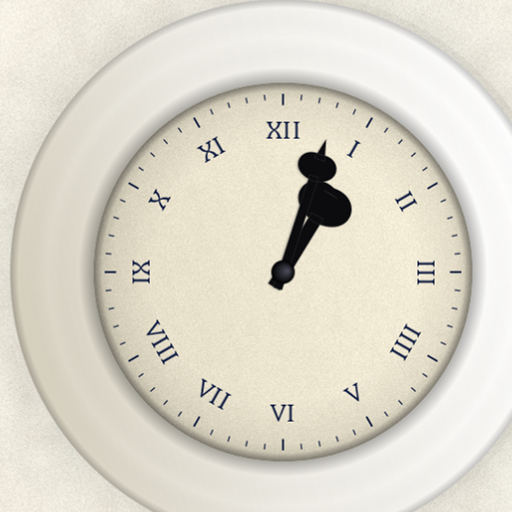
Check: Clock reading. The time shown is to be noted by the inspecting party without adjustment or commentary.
1:03
